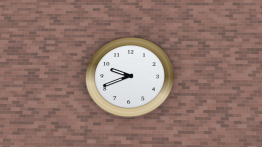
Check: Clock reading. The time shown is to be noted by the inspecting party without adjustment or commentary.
9:41
